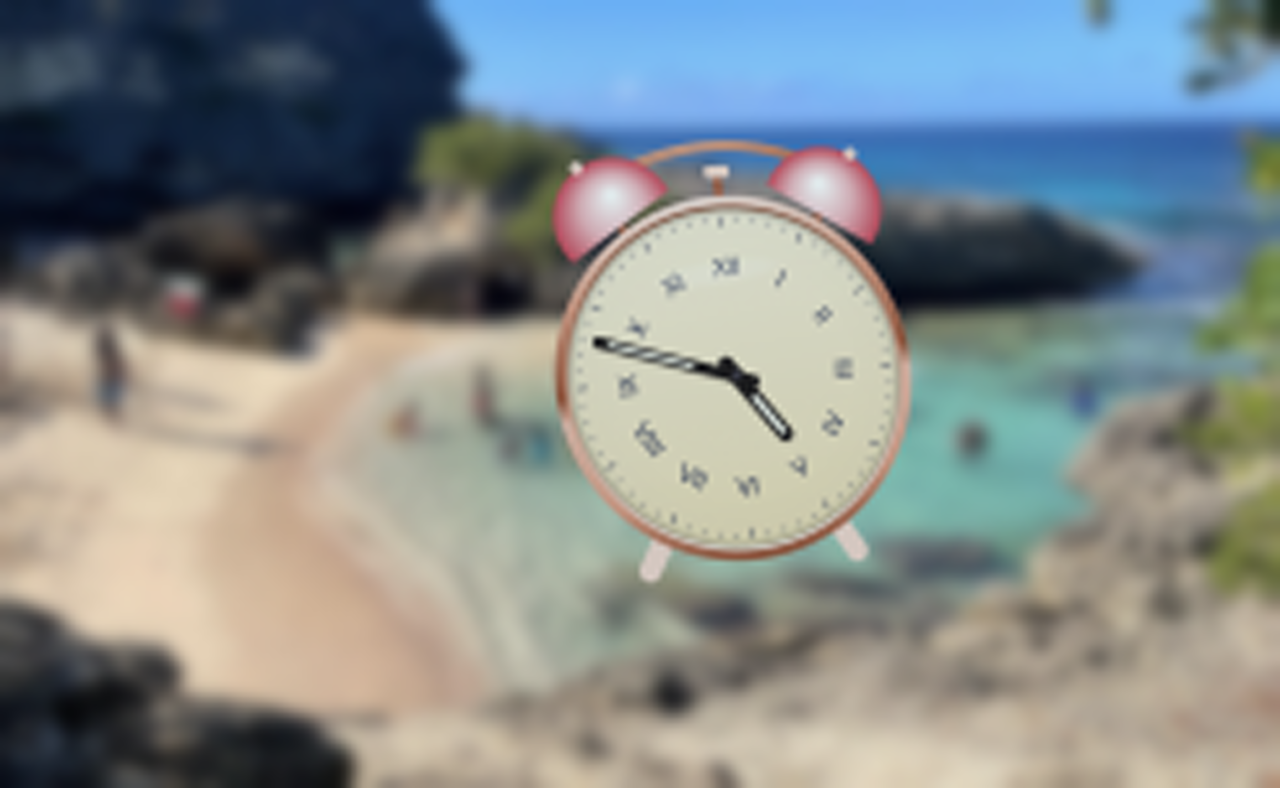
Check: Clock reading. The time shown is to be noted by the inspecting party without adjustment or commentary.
4:48
